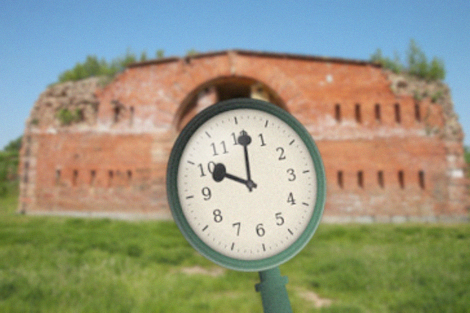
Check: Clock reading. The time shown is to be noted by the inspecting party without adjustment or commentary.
10:01
